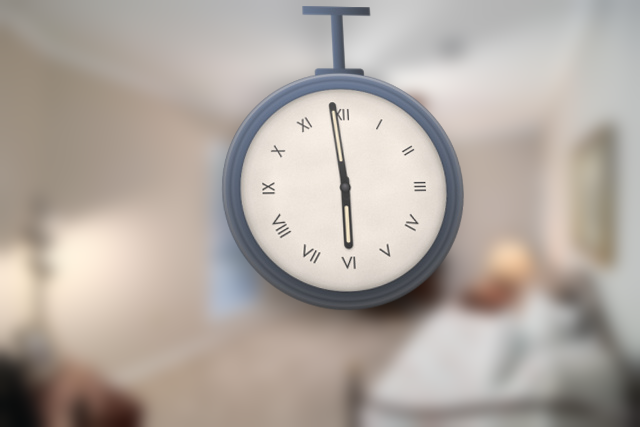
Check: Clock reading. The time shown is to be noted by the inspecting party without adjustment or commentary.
5:59
